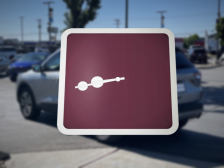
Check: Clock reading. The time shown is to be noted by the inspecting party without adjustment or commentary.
8:43
